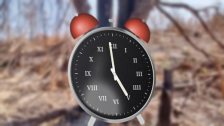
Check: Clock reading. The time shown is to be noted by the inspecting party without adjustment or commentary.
4:59
